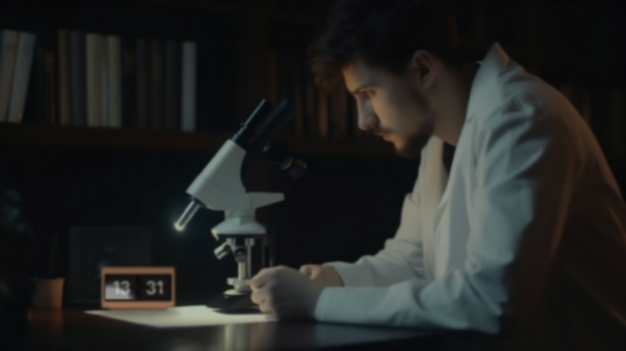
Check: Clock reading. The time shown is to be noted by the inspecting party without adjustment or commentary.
13:31
